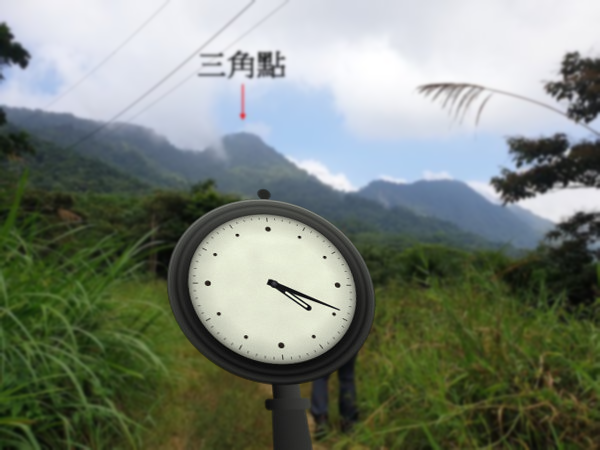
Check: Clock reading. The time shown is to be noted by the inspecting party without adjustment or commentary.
4:19
